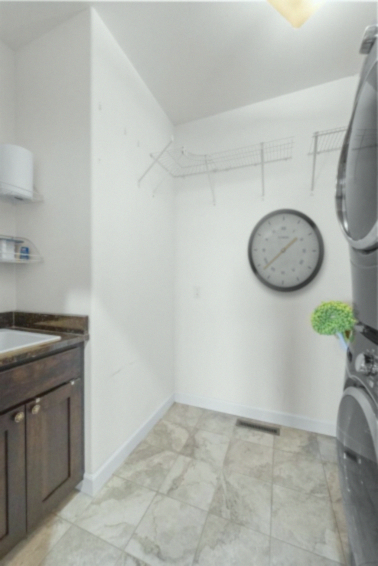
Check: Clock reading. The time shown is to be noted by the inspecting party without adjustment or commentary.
1:38
